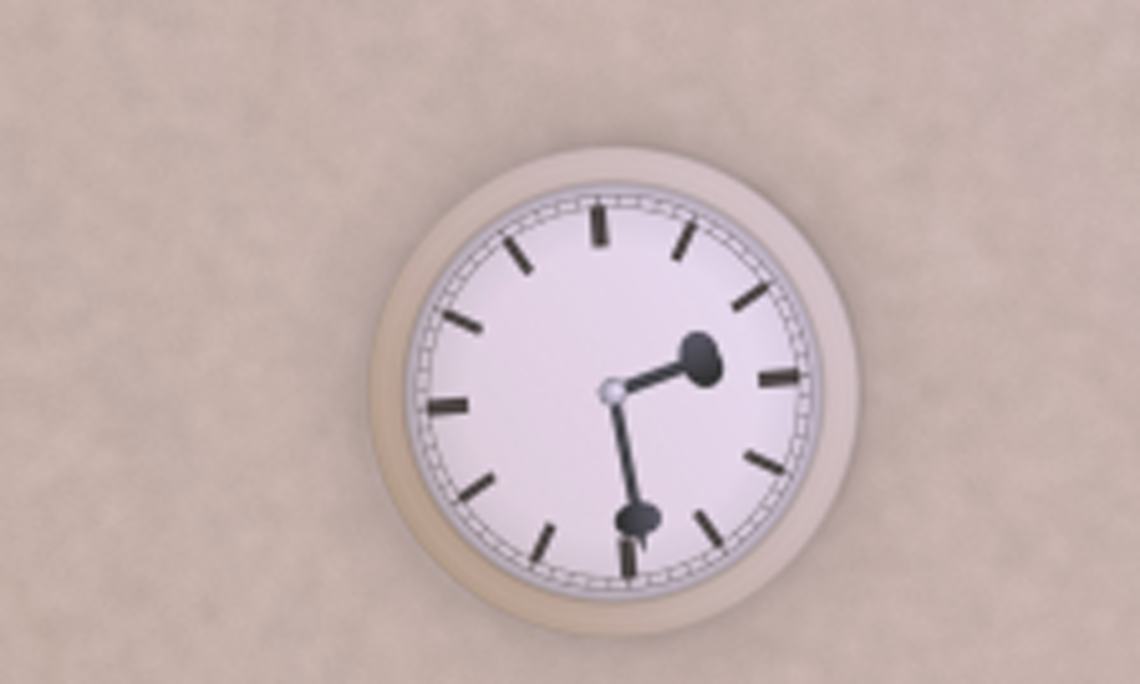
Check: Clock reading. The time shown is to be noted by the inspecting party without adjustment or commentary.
2:29
